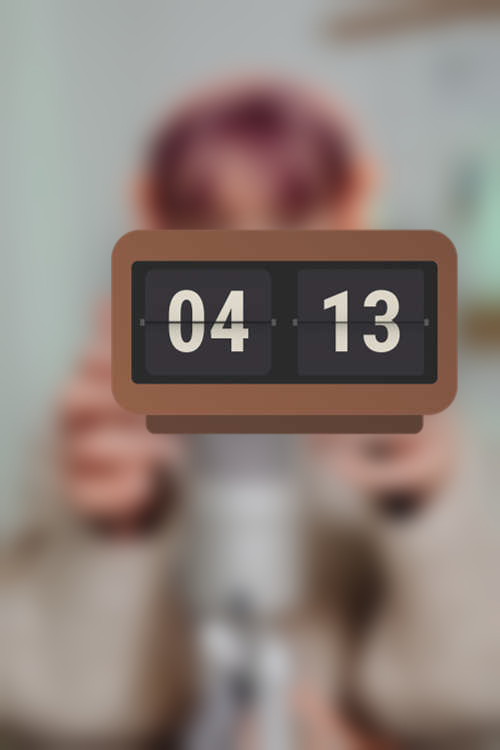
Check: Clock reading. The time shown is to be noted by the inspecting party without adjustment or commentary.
4:13
